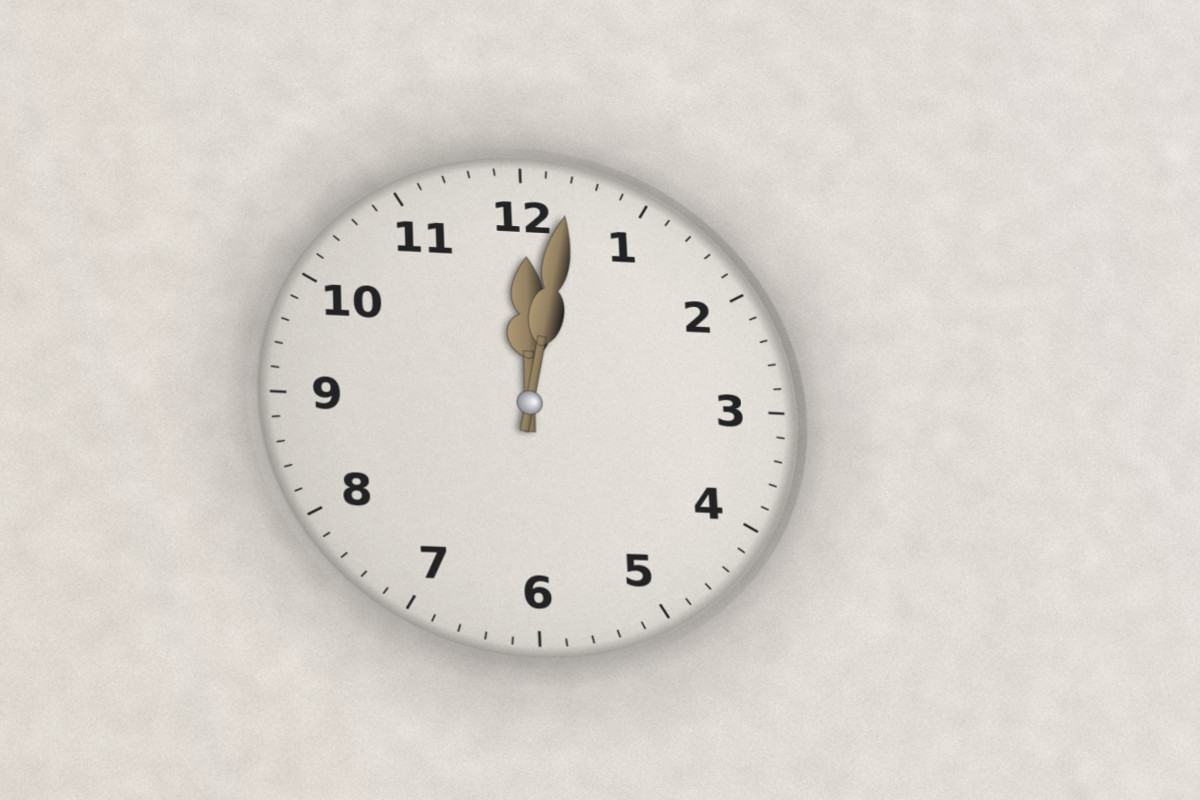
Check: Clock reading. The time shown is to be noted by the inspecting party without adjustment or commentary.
12:02
